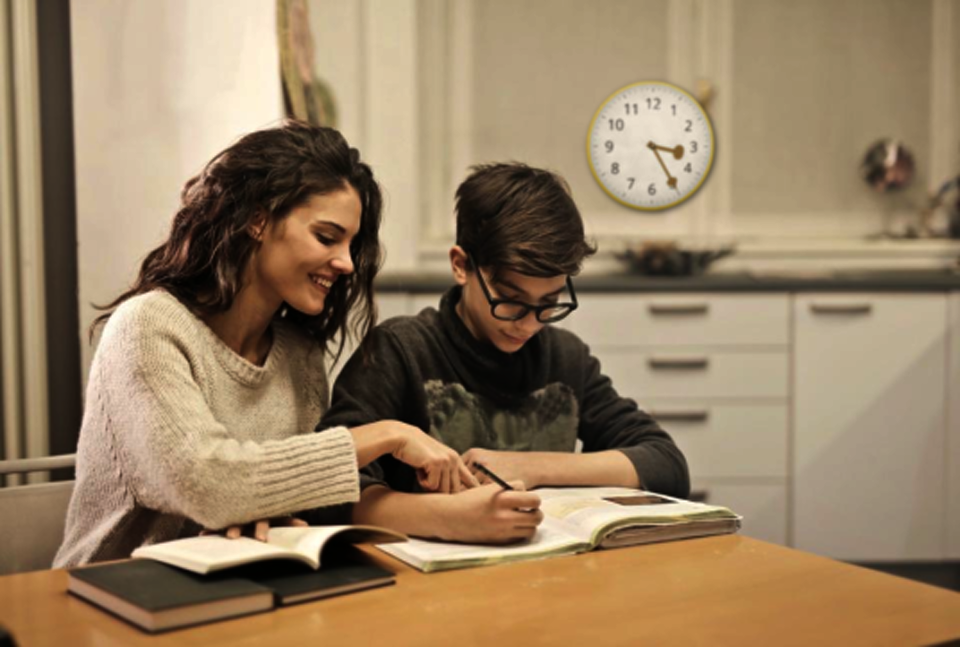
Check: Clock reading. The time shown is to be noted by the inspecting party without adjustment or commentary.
3:25
